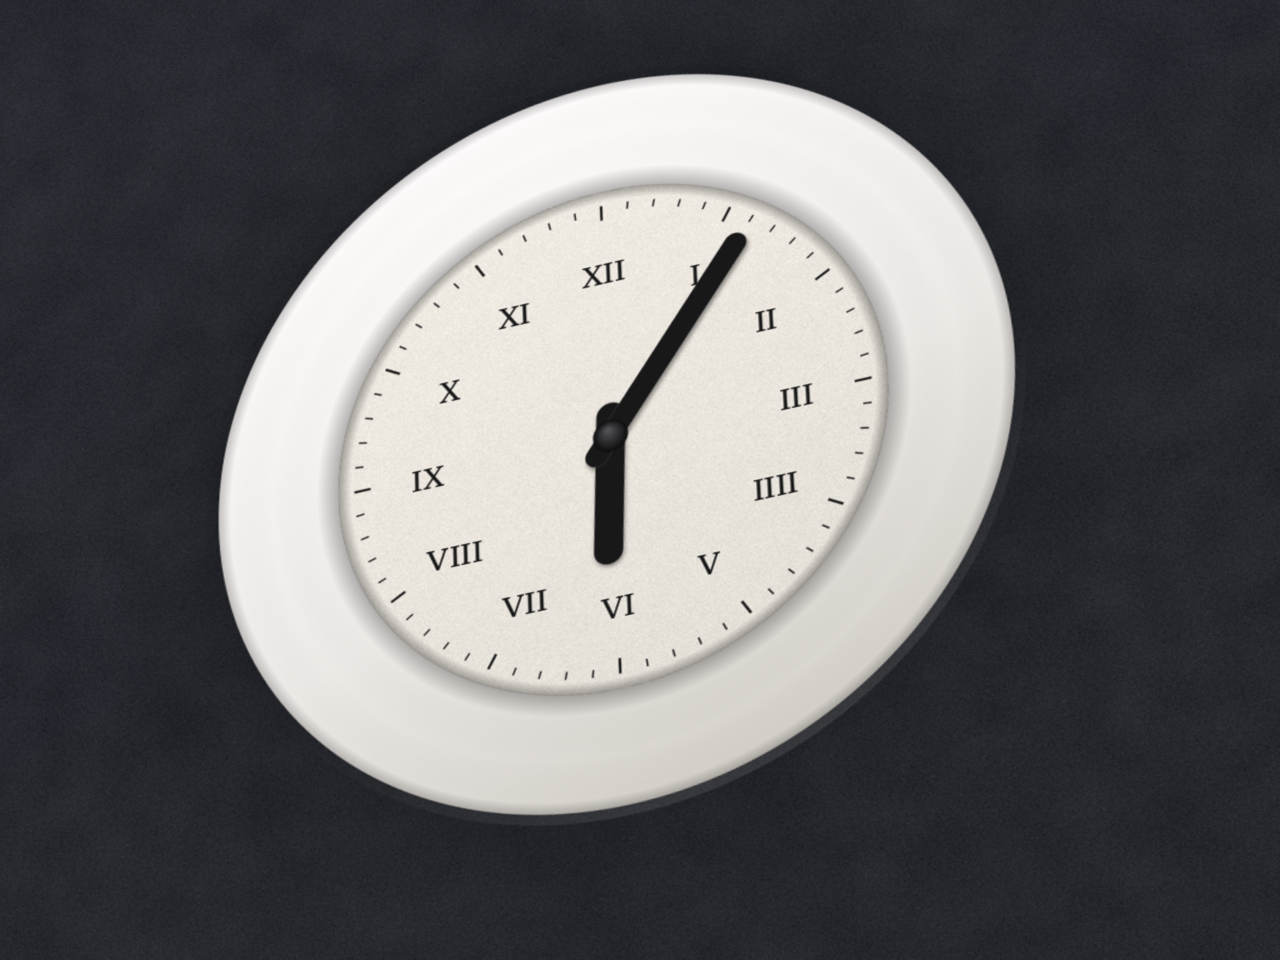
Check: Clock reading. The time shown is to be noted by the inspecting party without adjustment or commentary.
6:06
